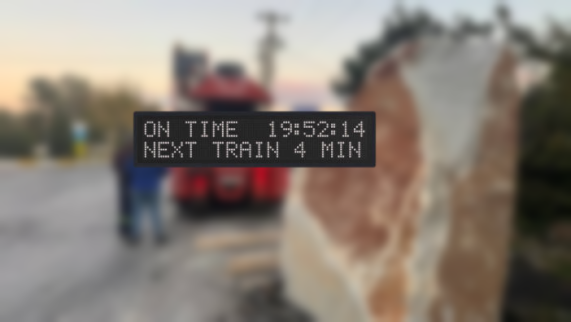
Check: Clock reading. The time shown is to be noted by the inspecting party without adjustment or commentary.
19:52:14
